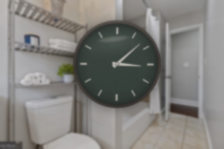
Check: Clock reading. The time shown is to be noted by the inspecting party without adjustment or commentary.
3:08
